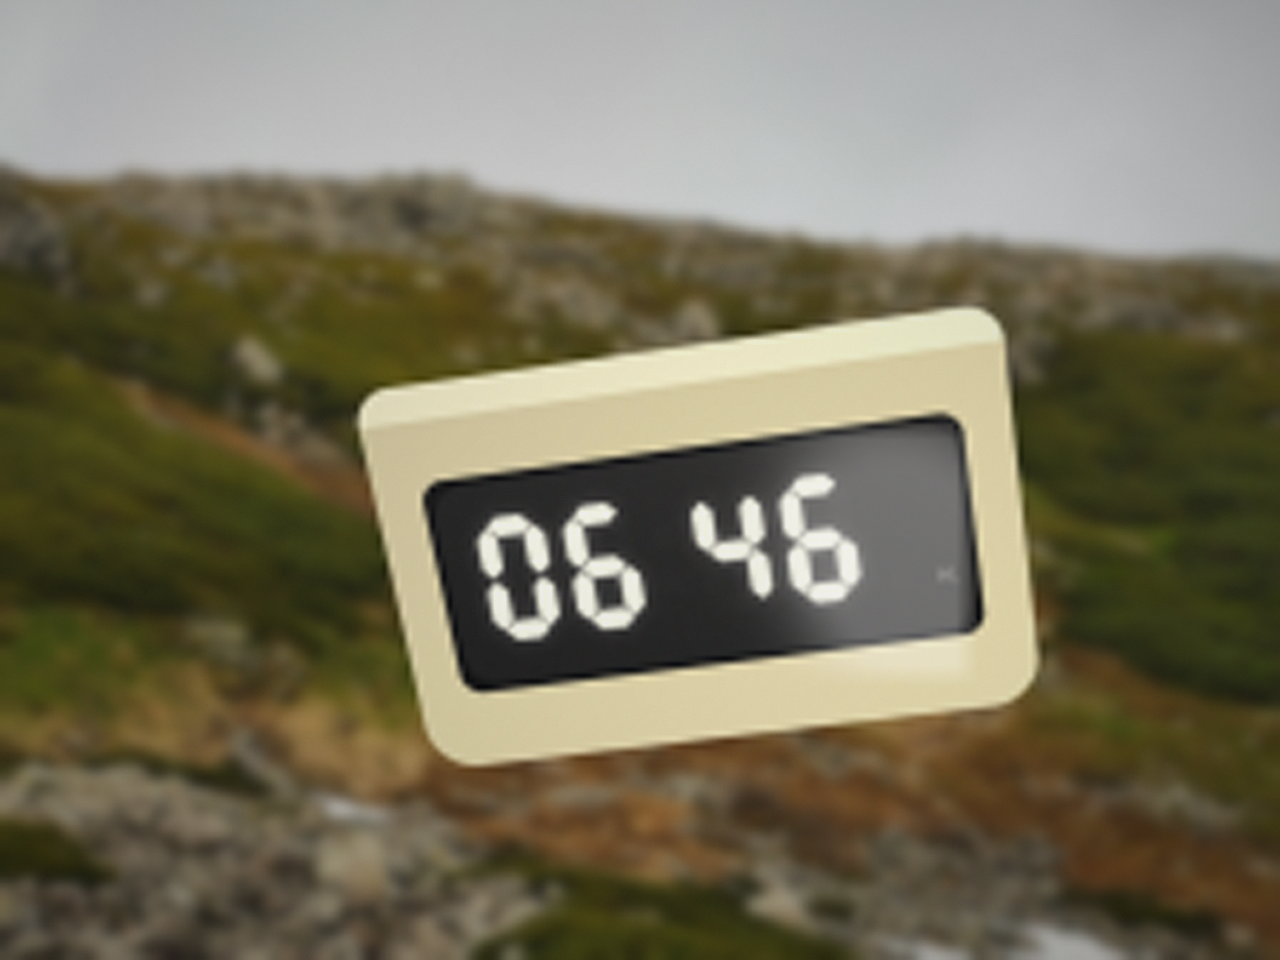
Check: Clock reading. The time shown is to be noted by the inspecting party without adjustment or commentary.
6:46
